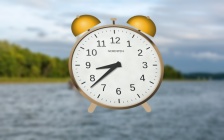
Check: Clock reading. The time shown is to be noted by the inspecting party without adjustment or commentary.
8:38
